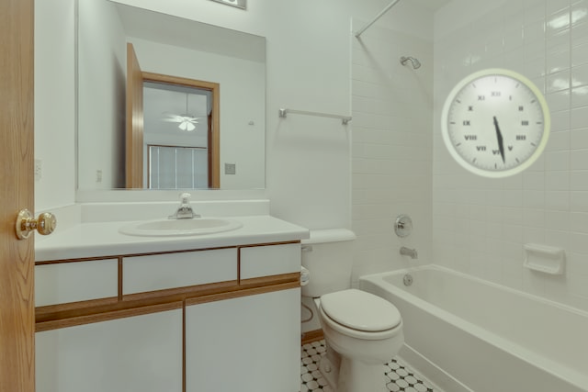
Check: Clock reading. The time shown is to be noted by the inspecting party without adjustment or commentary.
5:28
